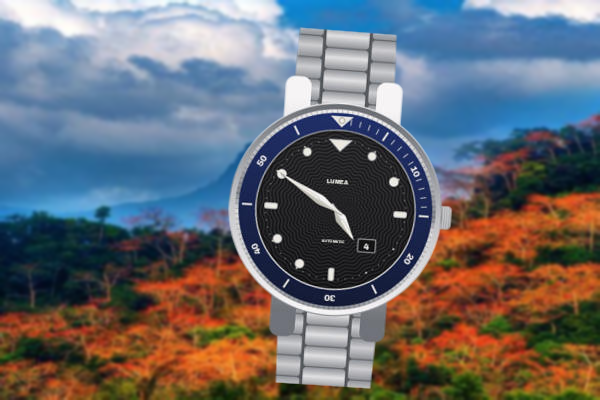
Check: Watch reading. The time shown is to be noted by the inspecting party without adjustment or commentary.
4:50
